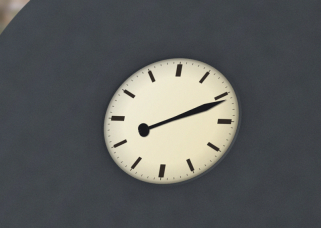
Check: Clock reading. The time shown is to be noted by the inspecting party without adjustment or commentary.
8:11
